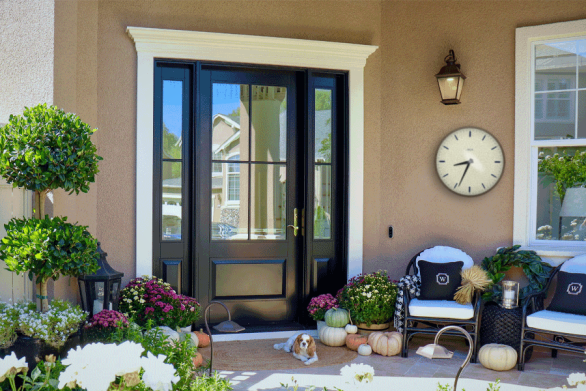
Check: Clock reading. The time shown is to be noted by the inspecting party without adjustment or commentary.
8:34
